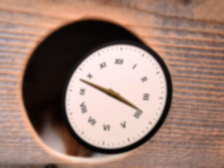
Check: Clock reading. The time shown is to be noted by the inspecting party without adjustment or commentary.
3:48
